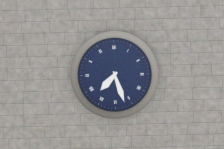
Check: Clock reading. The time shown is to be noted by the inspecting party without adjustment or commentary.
7:27
